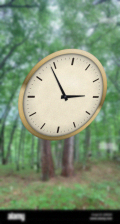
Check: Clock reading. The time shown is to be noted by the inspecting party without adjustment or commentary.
2:54
